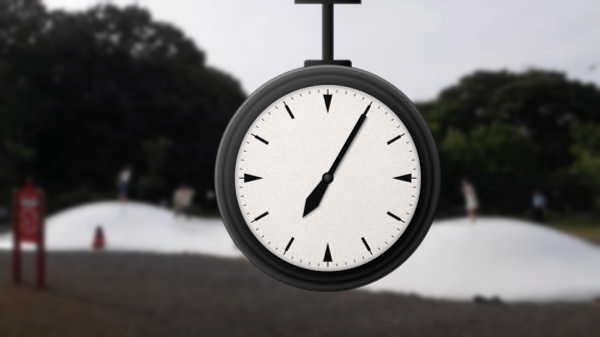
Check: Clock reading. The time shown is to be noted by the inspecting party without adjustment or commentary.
7:05
